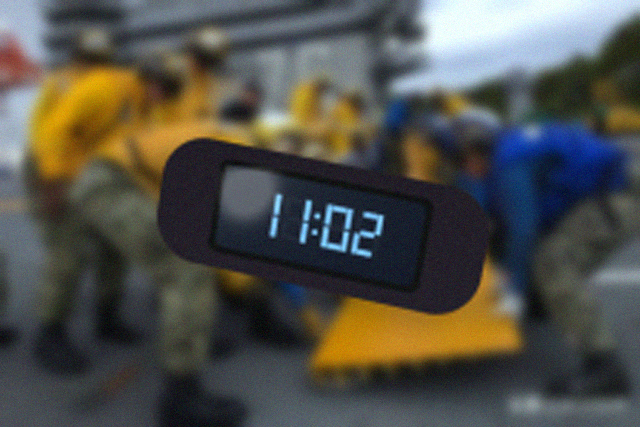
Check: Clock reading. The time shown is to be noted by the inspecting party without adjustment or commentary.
11:02
